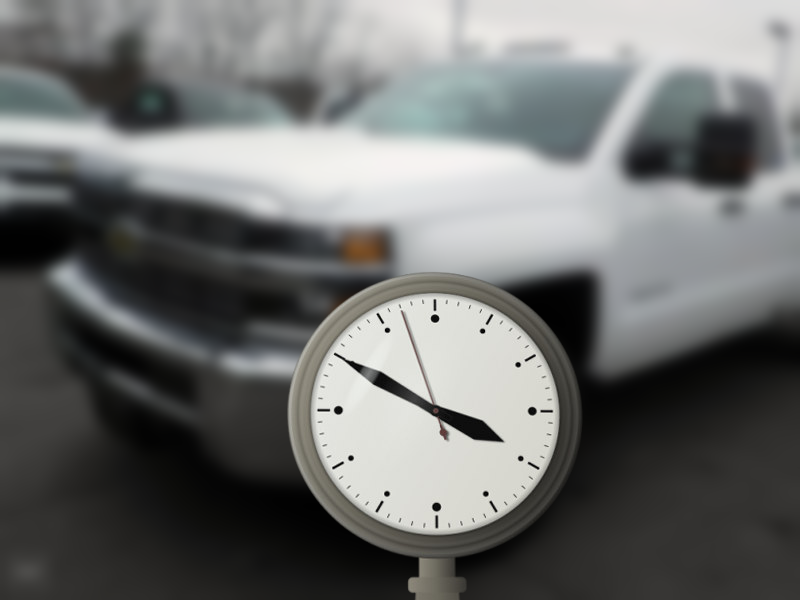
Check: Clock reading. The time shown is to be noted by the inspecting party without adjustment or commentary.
3:49:57
